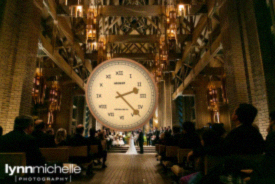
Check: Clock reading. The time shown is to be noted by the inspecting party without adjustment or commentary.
2:23
